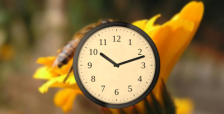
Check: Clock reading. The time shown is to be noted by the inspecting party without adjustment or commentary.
10:12
